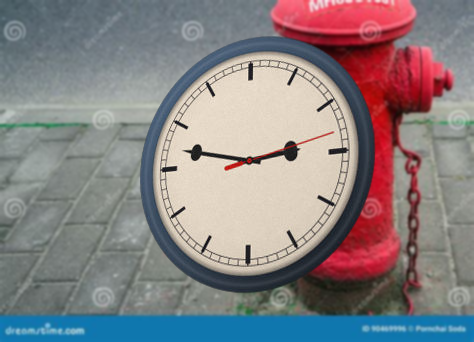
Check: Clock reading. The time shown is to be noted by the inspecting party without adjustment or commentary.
2:47:13
